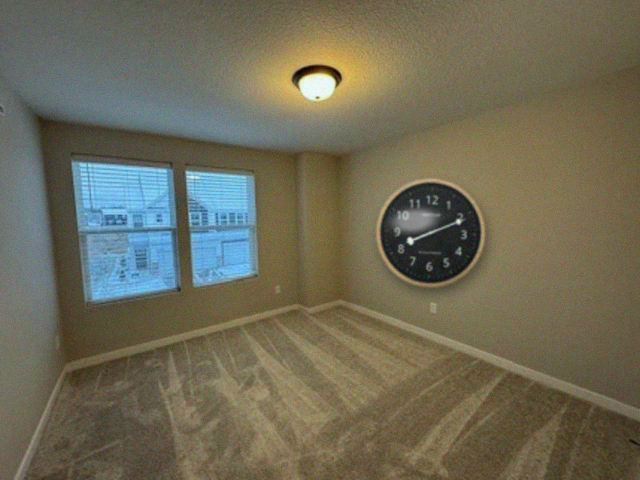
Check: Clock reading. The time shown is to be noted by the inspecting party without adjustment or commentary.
8:11
